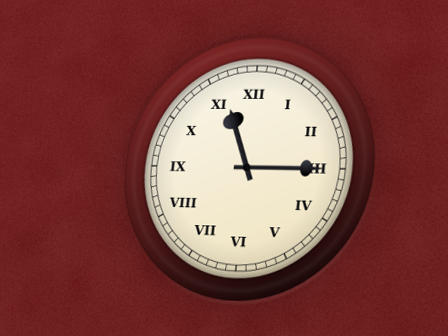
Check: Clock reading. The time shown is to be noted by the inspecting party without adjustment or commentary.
11:15
